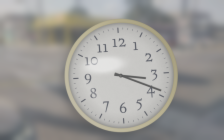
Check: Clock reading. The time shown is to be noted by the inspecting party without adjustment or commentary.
3:19
